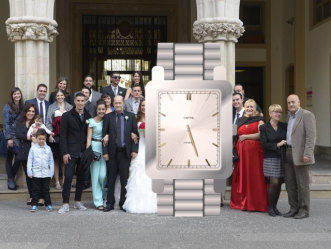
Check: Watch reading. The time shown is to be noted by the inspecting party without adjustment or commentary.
5:27
